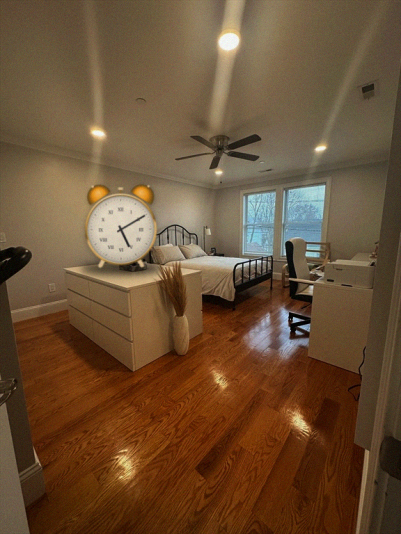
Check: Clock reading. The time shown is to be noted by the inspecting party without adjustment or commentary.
5:10
